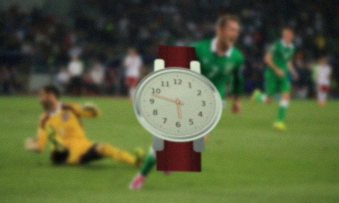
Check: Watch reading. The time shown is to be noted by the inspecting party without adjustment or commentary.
5:48
